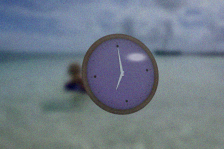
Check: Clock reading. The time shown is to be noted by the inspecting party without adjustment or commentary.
7:00
